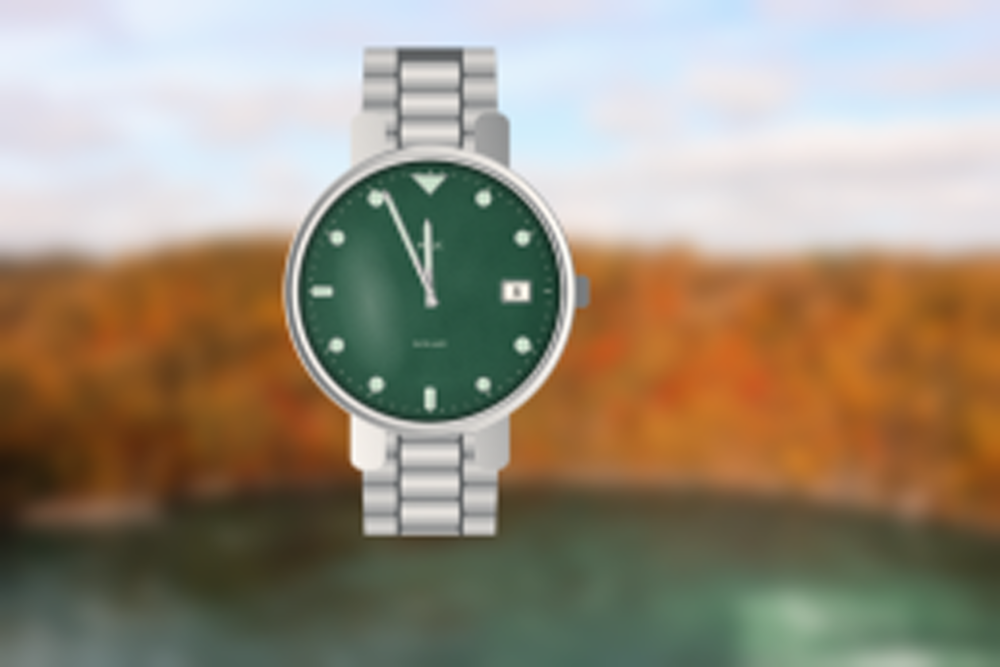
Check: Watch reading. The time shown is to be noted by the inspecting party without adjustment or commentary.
11:56
